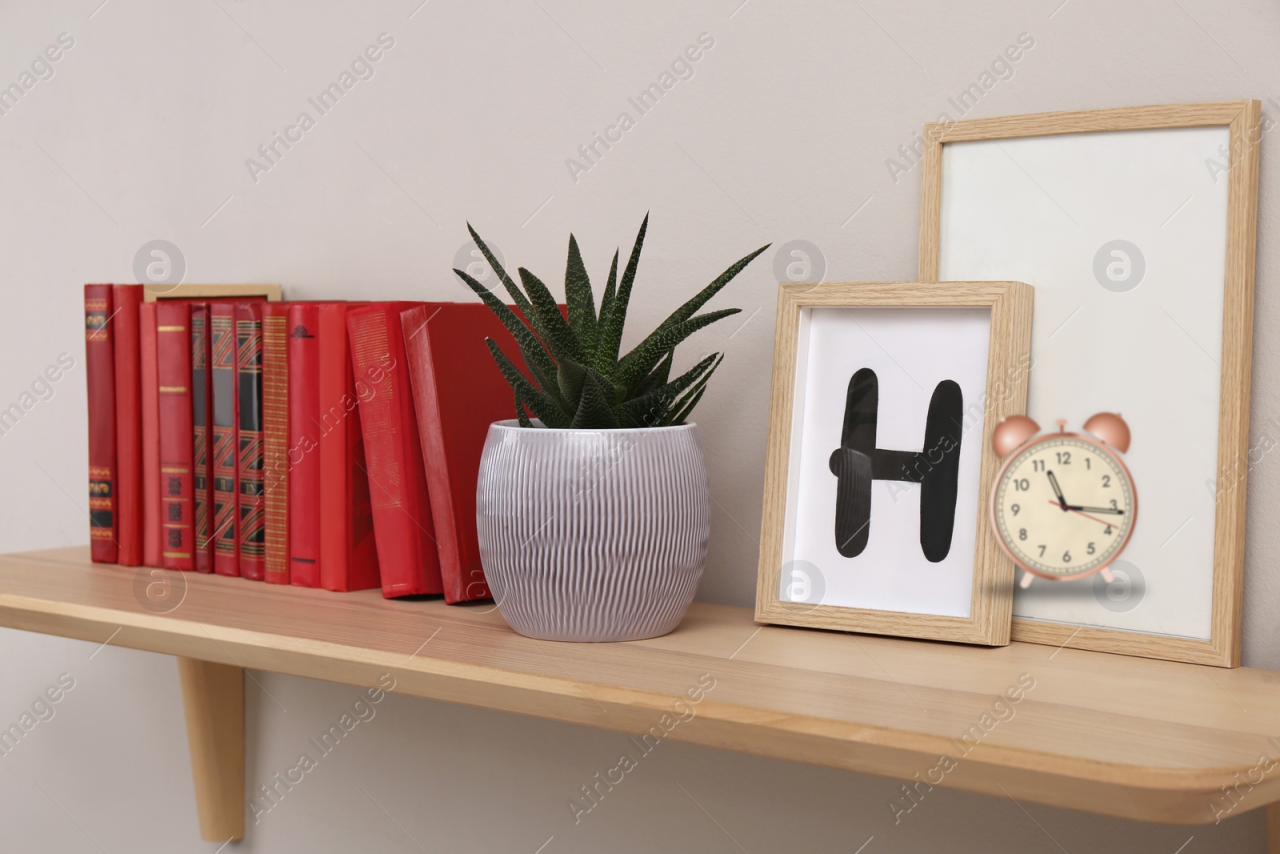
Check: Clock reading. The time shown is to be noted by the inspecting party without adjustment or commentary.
11:16:19
